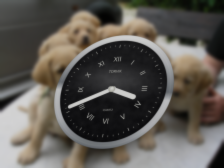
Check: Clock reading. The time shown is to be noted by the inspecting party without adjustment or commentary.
3:41
